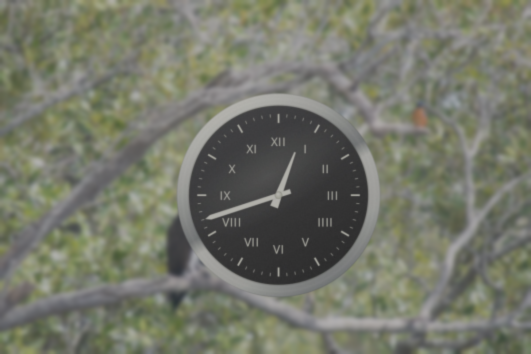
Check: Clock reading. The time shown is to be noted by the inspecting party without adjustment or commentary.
12:42
